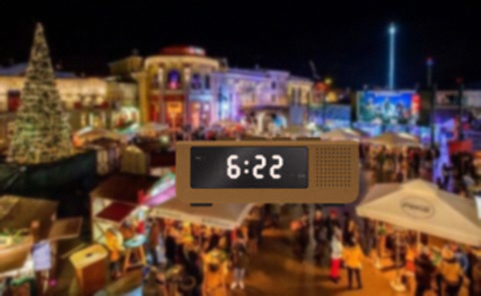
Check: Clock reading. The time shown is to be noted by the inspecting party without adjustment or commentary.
6:22
